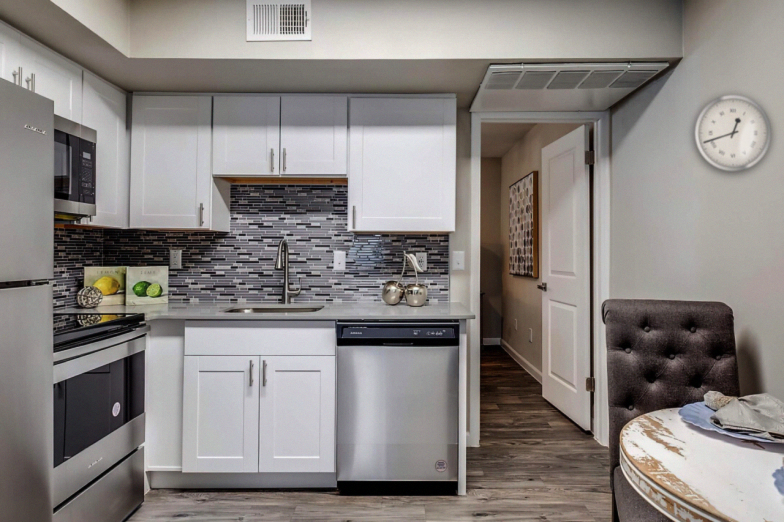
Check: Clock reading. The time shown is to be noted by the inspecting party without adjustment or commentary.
12:42
